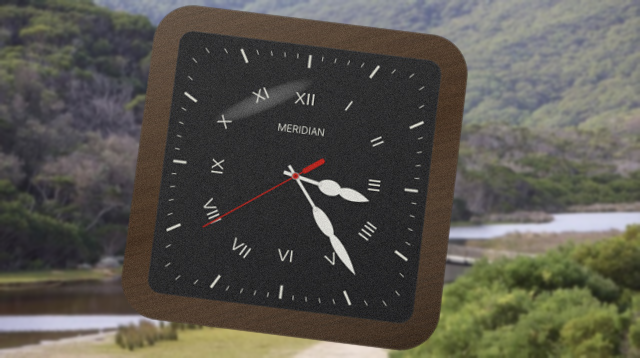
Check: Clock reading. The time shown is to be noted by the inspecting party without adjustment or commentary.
3:23:39
